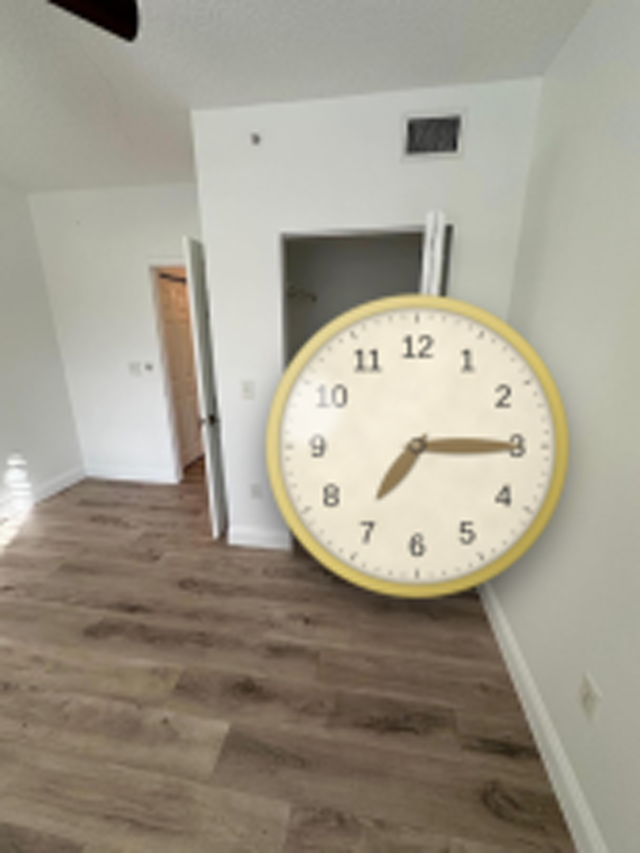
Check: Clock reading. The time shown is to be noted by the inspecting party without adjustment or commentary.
7:15
